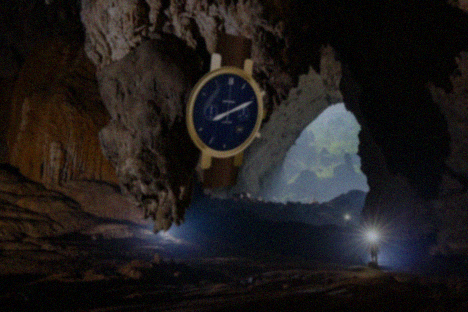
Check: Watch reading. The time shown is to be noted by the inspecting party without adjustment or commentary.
8:11
